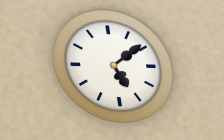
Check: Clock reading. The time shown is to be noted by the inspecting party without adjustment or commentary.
5:09
